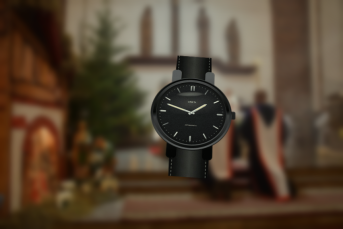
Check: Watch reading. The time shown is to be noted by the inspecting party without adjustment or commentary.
1:48
